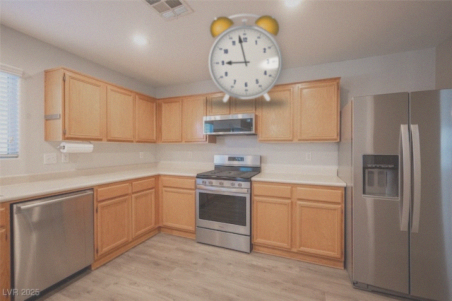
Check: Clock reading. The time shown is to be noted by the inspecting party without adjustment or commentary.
8:58
